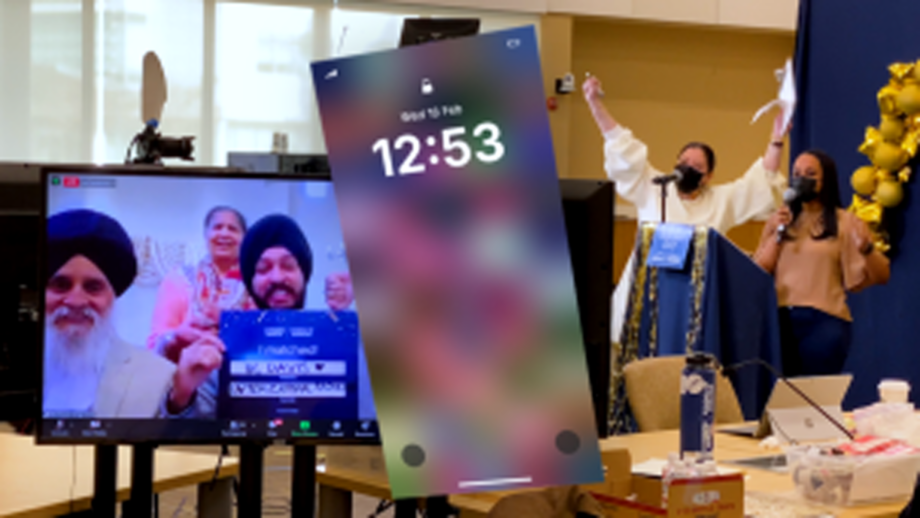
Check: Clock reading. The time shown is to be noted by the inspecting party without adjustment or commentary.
12:53
